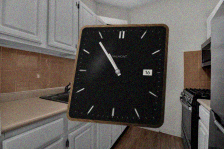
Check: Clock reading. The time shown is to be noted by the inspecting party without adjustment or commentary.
10:54
